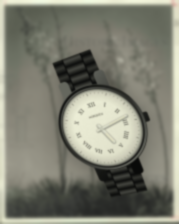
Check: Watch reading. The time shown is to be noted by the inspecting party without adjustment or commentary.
5:13
